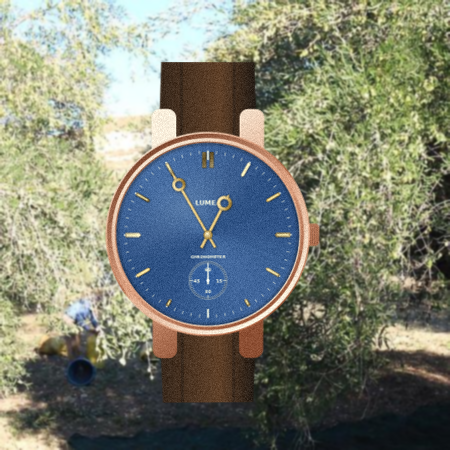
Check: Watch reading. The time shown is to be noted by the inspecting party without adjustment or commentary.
12:55
